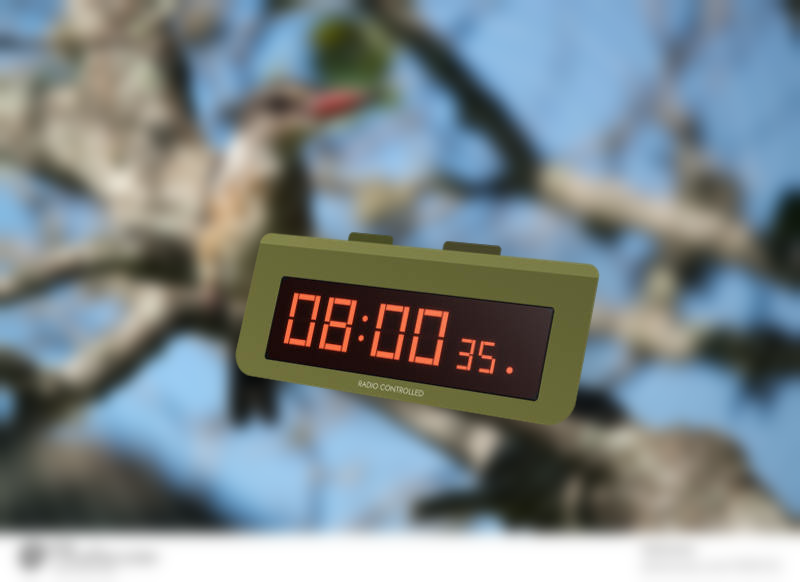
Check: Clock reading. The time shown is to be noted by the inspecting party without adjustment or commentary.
8:00:35
